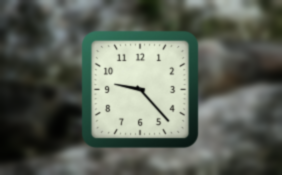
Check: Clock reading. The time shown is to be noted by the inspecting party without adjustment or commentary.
9:23
